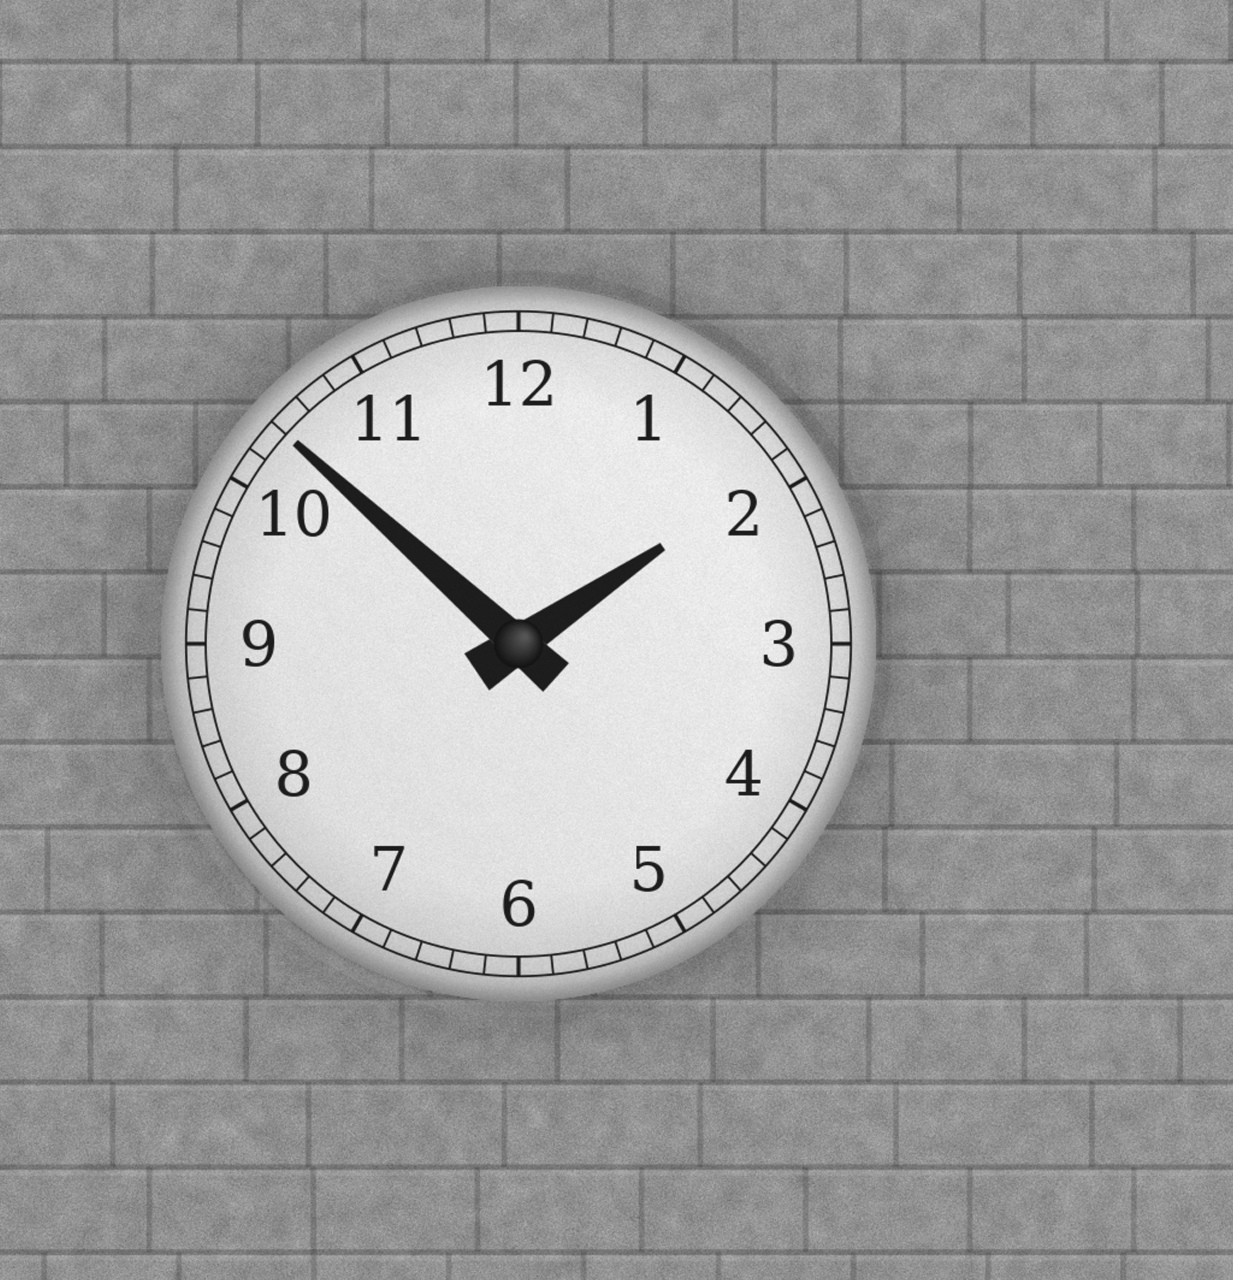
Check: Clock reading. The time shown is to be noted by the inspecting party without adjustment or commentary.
1:52
